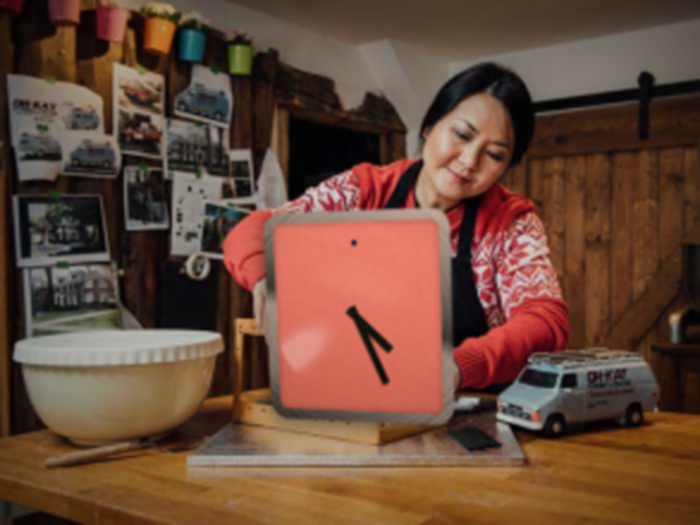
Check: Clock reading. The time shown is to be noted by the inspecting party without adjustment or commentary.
4:26
